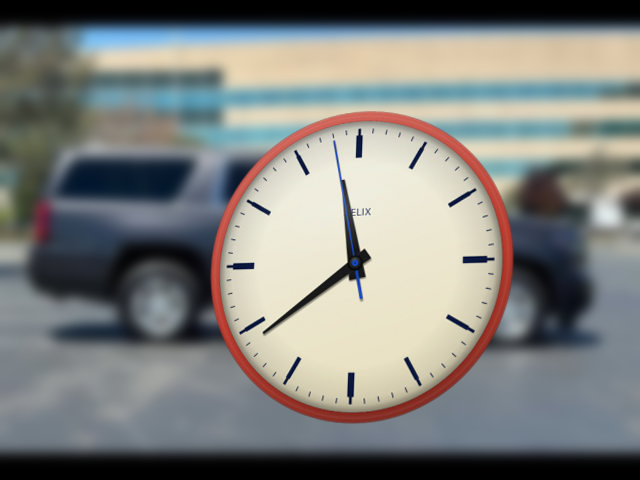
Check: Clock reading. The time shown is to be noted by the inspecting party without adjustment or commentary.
11:38:58
